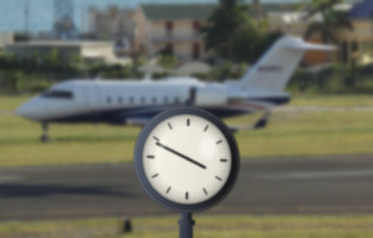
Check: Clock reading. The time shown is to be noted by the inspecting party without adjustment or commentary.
3:49
